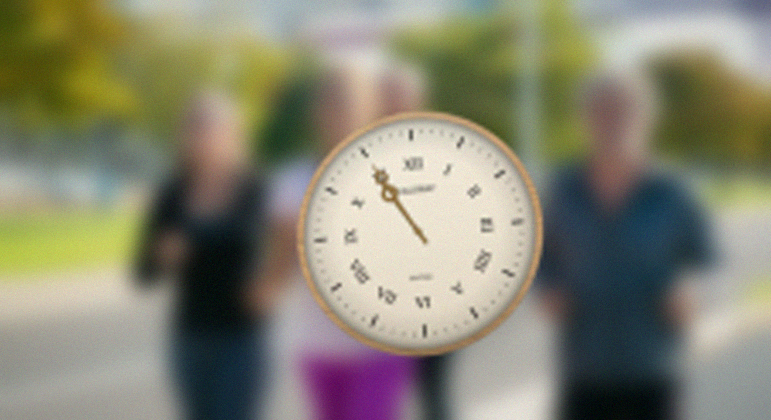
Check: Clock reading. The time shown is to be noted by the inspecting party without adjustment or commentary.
10:55
